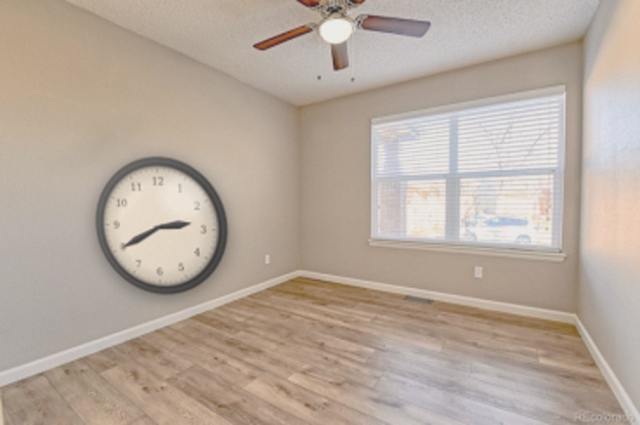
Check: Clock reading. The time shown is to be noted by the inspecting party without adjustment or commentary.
2:40
